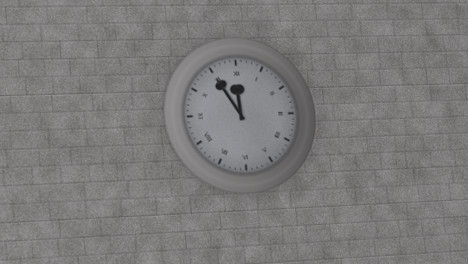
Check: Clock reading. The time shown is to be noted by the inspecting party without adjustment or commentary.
11:55
